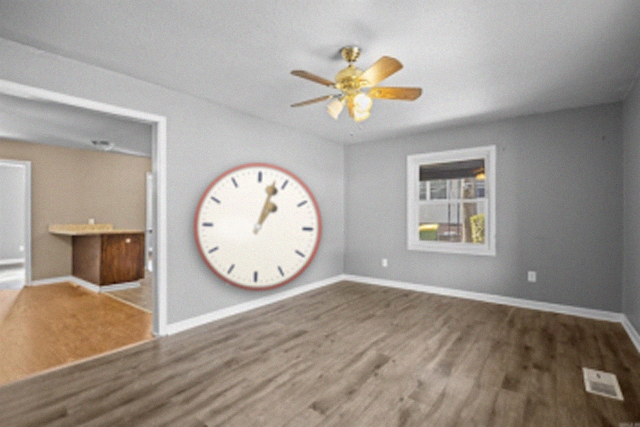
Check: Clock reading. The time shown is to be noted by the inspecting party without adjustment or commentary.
1:03
